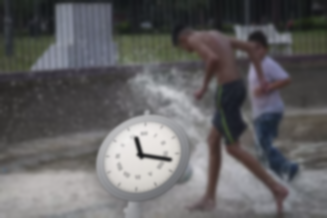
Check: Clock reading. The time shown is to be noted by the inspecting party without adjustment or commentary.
11:17
